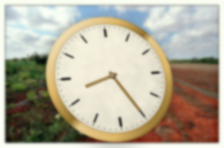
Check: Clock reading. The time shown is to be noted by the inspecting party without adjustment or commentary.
8:25
